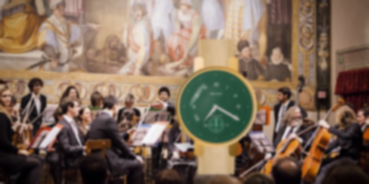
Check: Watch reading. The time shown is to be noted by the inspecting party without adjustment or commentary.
7:20
